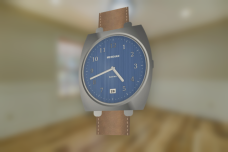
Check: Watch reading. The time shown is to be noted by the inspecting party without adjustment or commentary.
4:42
